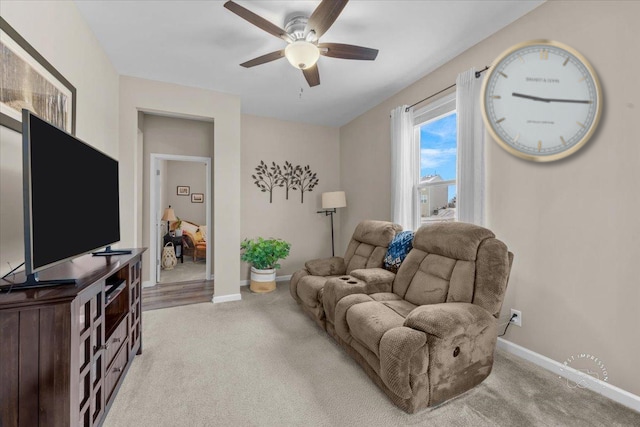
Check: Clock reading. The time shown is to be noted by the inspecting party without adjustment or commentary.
9:15
